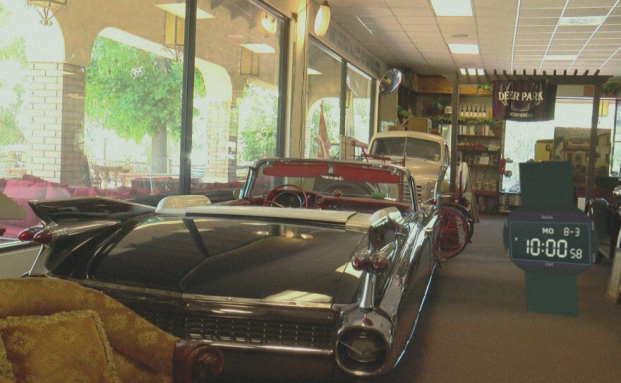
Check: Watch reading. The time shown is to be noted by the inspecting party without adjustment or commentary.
10:00
